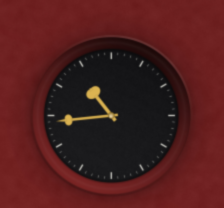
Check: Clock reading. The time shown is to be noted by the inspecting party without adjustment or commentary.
10:44
